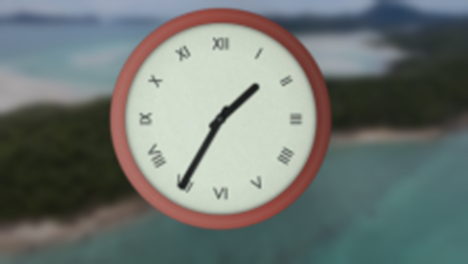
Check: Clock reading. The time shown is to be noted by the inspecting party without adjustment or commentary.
1:35
